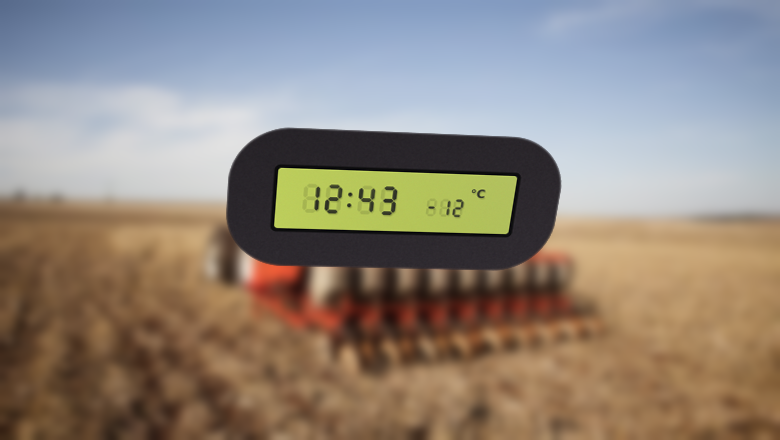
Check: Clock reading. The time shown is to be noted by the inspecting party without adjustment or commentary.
12:43
